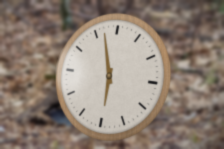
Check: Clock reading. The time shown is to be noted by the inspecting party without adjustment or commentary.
5:57
